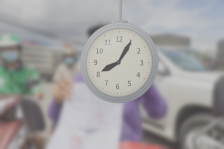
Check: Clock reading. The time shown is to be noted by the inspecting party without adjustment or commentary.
8:05
